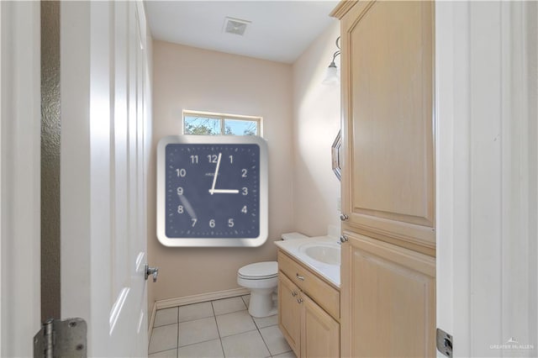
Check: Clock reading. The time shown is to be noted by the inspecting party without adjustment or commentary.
3:02
